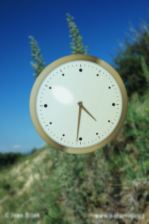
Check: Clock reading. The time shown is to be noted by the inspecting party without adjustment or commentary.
4:31
